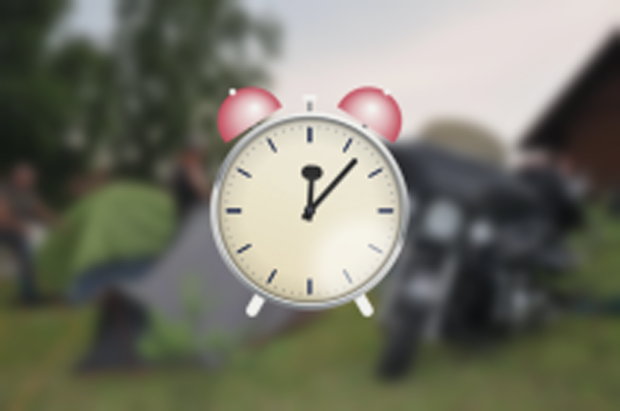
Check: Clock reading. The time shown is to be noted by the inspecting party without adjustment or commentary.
12:07
